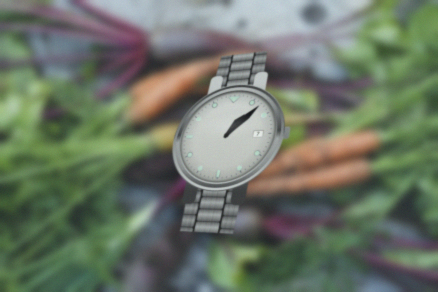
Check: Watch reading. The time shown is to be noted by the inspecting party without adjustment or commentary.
1:07
